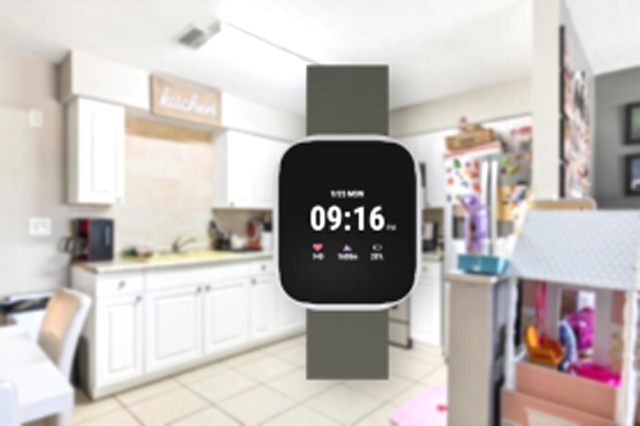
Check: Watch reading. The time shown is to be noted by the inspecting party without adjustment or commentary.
9:16
